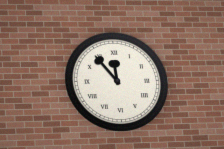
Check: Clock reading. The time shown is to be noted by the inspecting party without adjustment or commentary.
11:54
